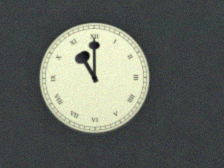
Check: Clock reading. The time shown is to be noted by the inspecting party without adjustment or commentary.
11:00
